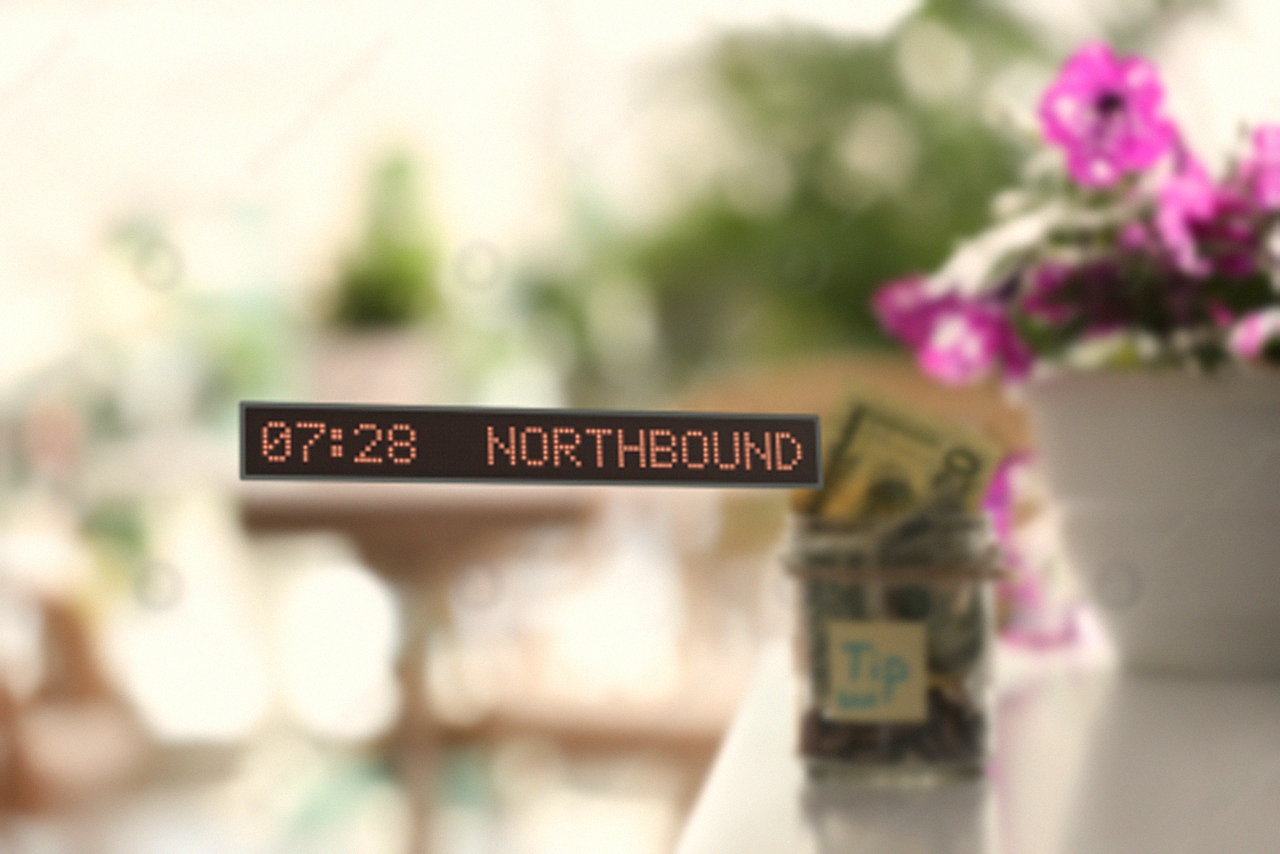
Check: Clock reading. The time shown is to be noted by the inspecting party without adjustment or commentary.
7:28
